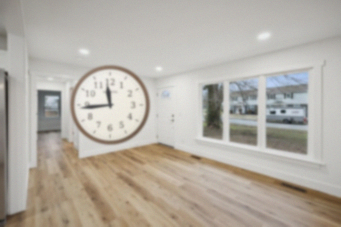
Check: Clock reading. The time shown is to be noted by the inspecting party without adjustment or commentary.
11:44
